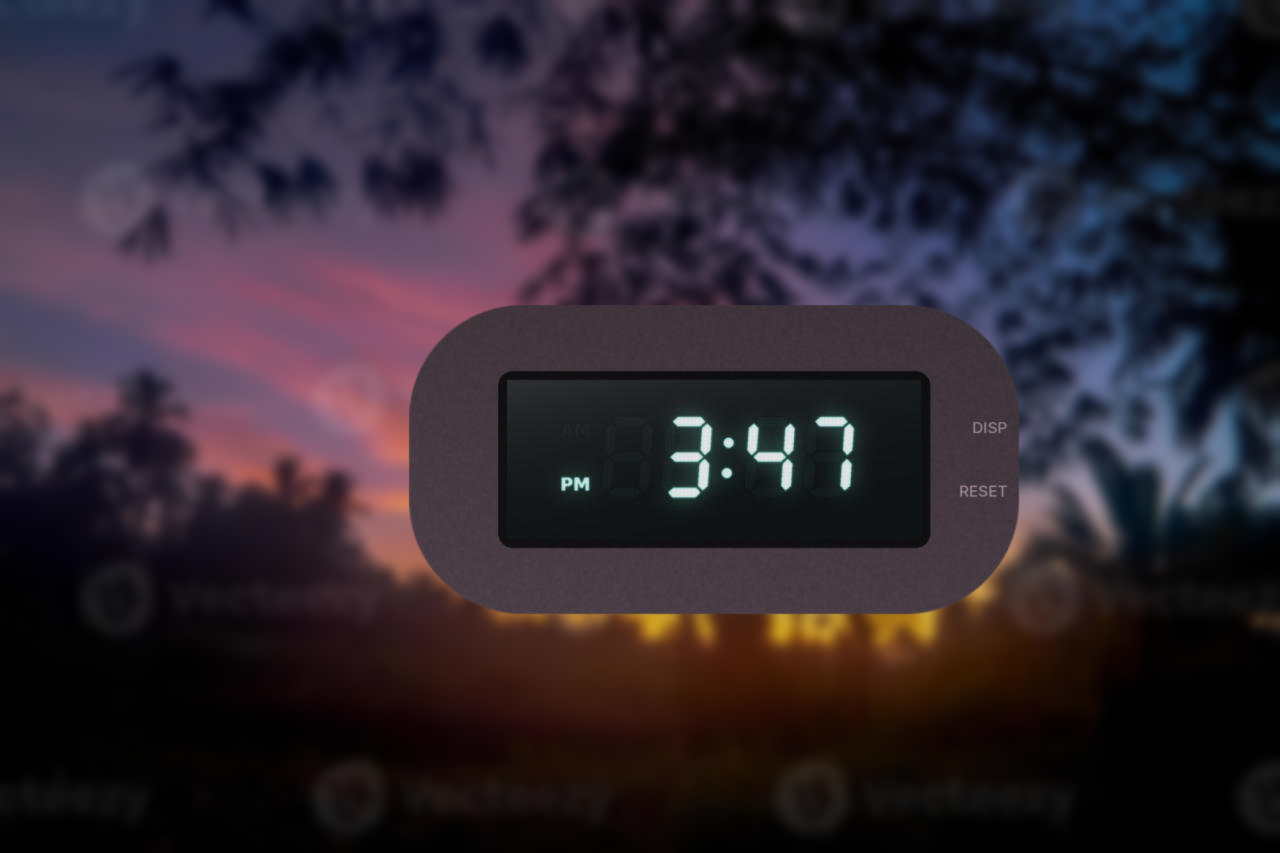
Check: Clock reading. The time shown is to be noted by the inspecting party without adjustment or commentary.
3:47
